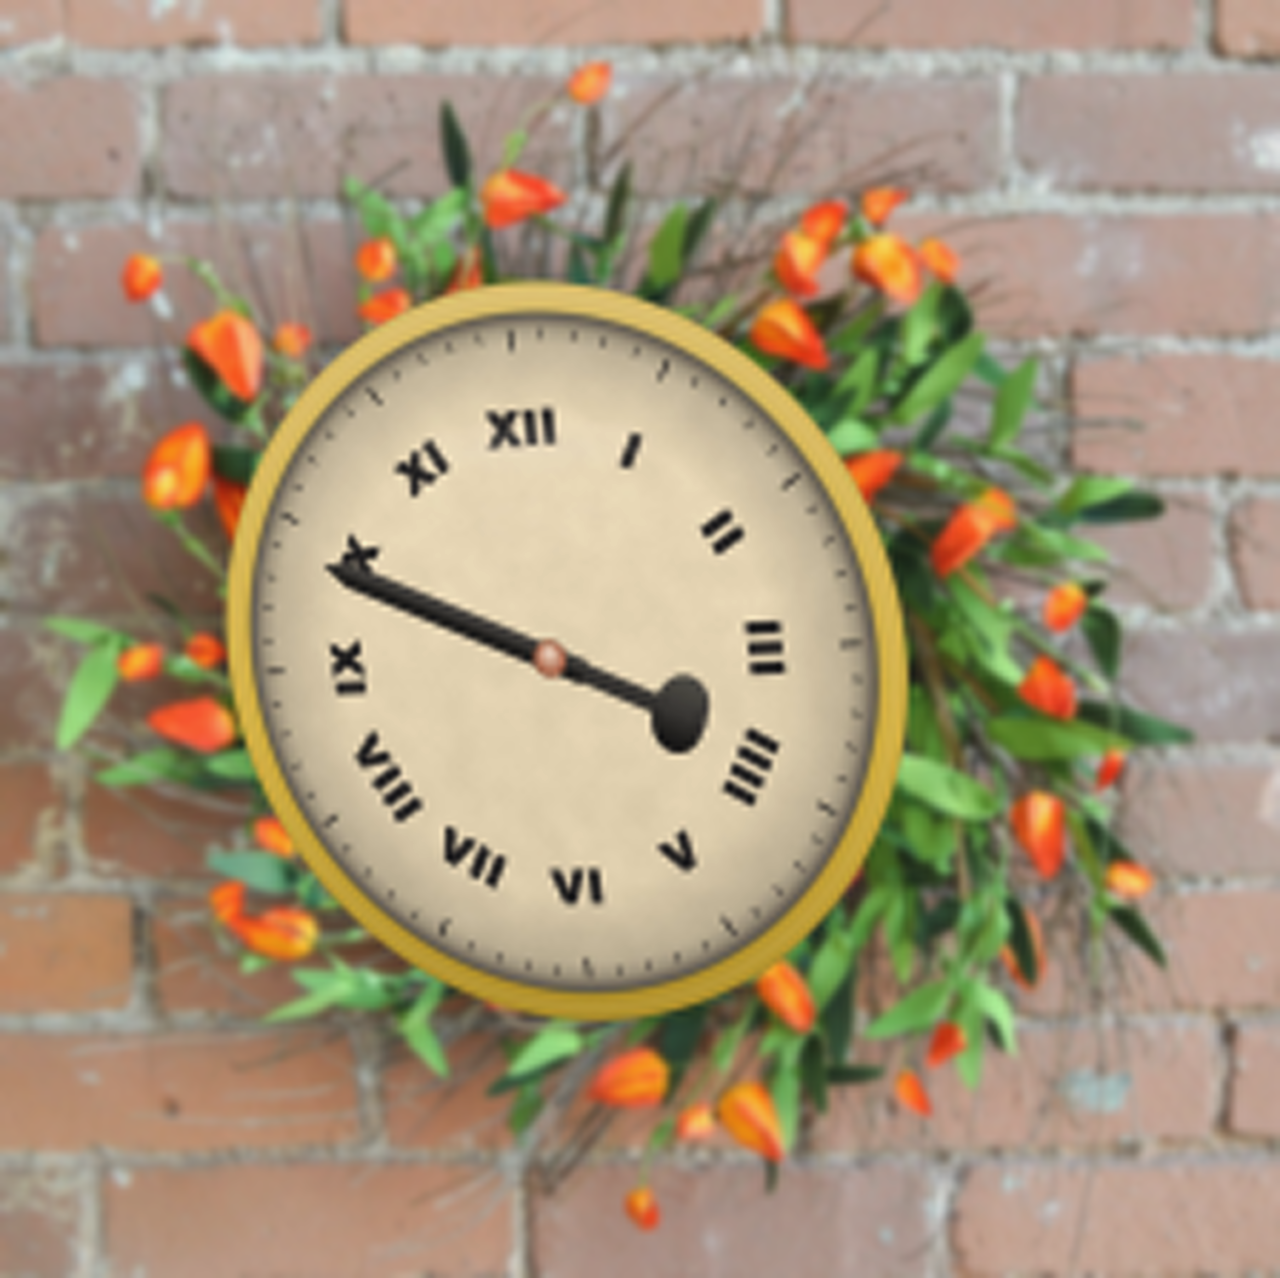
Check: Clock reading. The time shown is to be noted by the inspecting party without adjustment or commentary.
3:49
